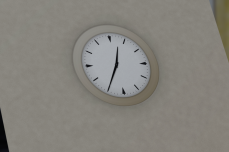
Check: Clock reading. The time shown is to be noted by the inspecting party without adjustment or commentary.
12:35
